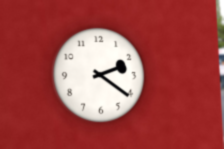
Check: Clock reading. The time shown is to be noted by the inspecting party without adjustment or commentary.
2:21
